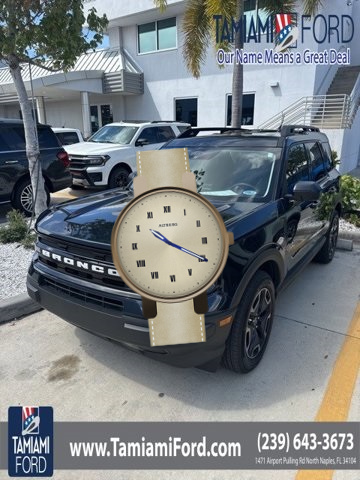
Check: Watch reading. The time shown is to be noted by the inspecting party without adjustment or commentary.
10:20
